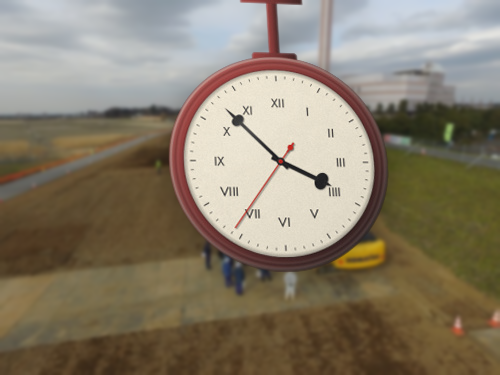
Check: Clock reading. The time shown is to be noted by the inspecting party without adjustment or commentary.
3:52:36
